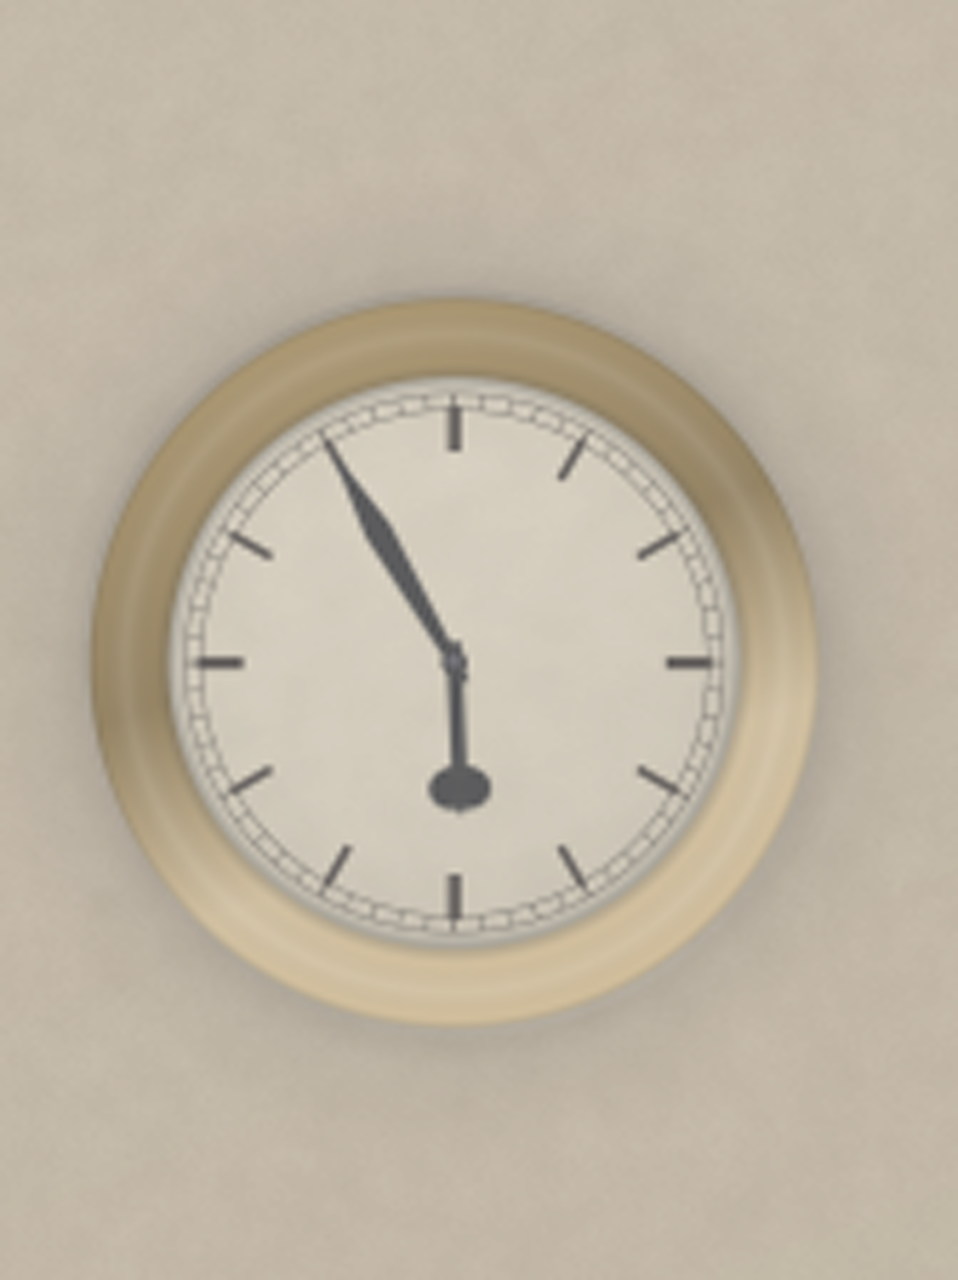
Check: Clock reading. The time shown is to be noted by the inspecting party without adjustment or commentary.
5:55
